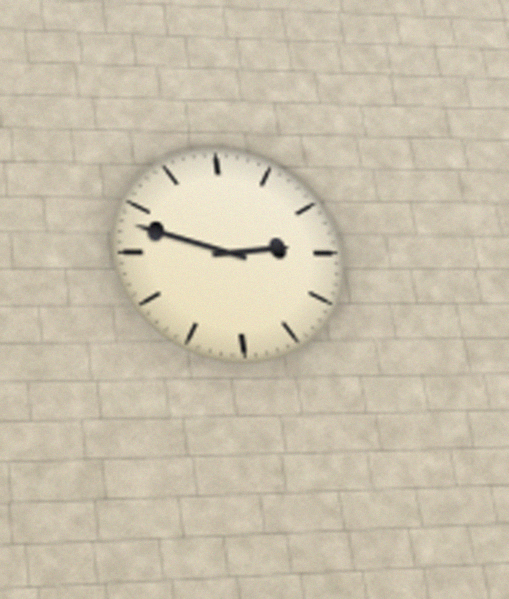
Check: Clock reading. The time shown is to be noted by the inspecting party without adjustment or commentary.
2:48
